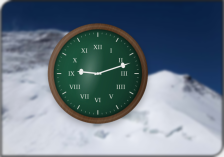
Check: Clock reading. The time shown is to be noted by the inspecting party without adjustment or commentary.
9:12
